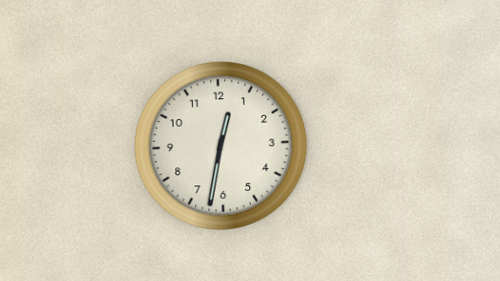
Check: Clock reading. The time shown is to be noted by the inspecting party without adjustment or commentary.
12:32
